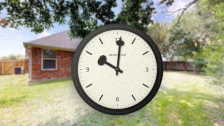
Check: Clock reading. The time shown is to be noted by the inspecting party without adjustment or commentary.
10:01
